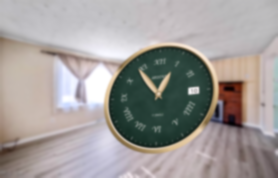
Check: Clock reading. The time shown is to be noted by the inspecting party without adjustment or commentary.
12:54
